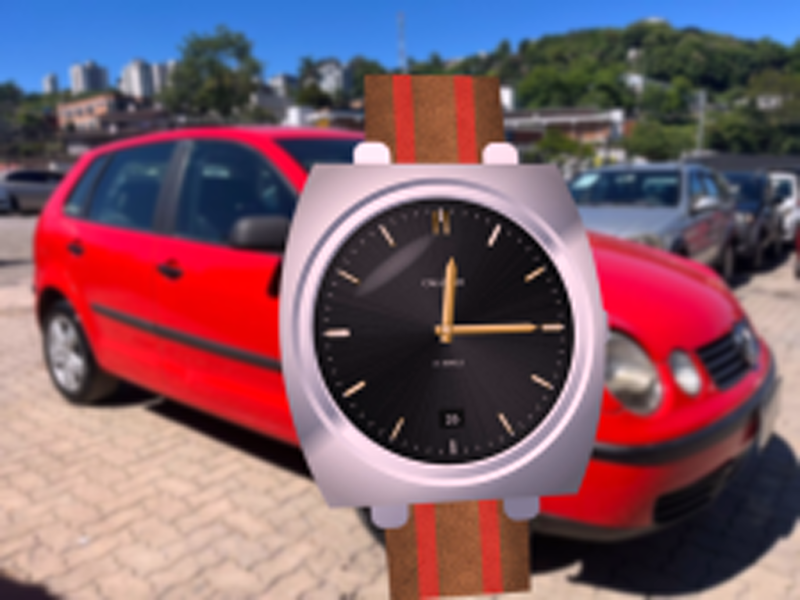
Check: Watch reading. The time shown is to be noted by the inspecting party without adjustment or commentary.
12:15
